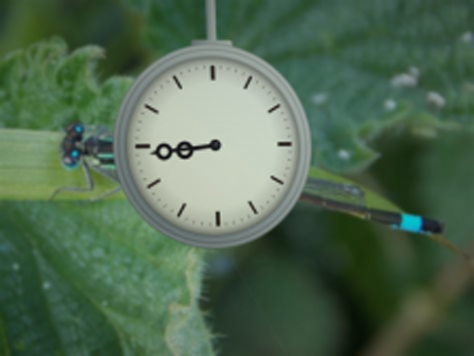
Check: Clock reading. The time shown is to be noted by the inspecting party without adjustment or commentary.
8:44
